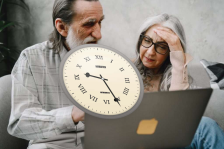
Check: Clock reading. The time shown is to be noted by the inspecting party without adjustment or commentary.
9:26
